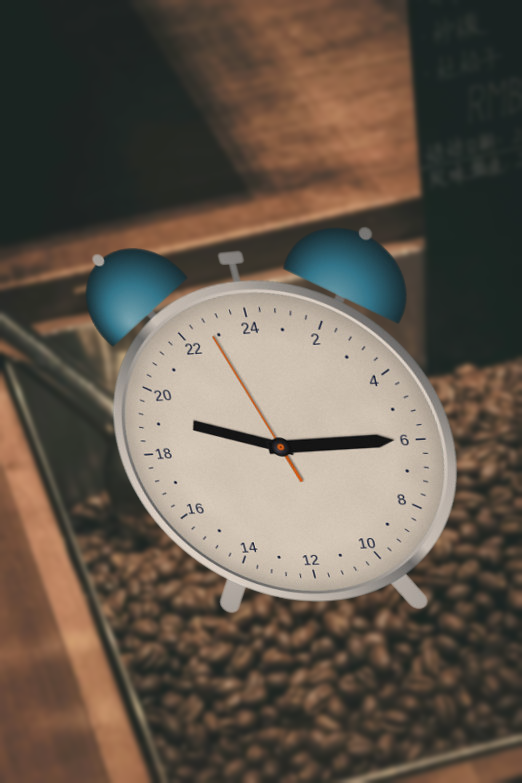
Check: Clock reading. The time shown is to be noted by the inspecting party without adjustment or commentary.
19:14:57
